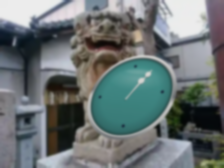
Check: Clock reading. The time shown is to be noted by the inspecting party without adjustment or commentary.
1:06
